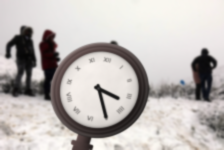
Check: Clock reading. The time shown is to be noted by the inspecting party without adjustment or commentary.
3:25
